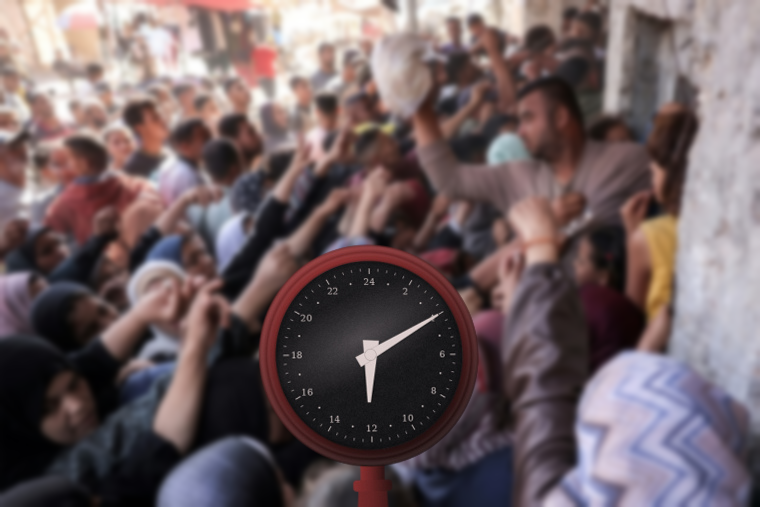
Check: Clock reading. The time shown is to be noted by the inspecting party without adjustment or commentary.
12:10
